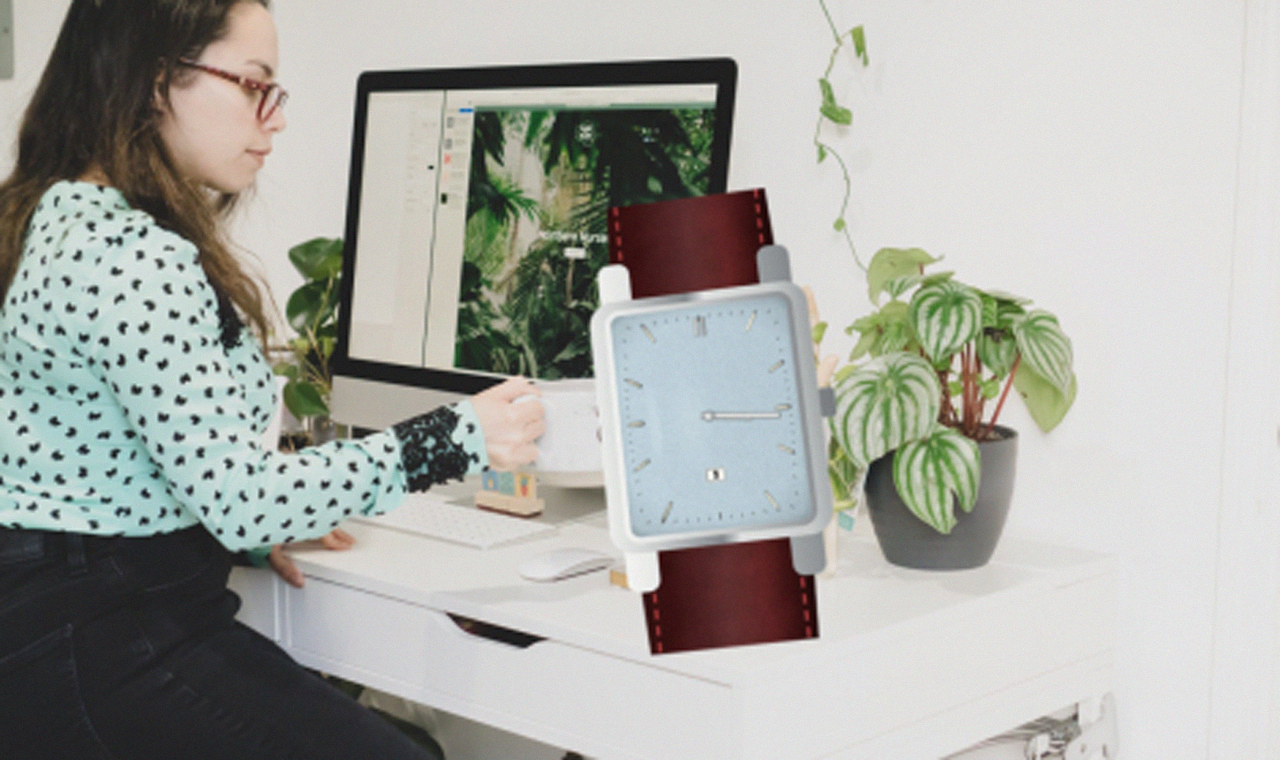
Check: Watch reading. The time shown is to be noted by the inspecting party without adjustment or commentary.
3:16
